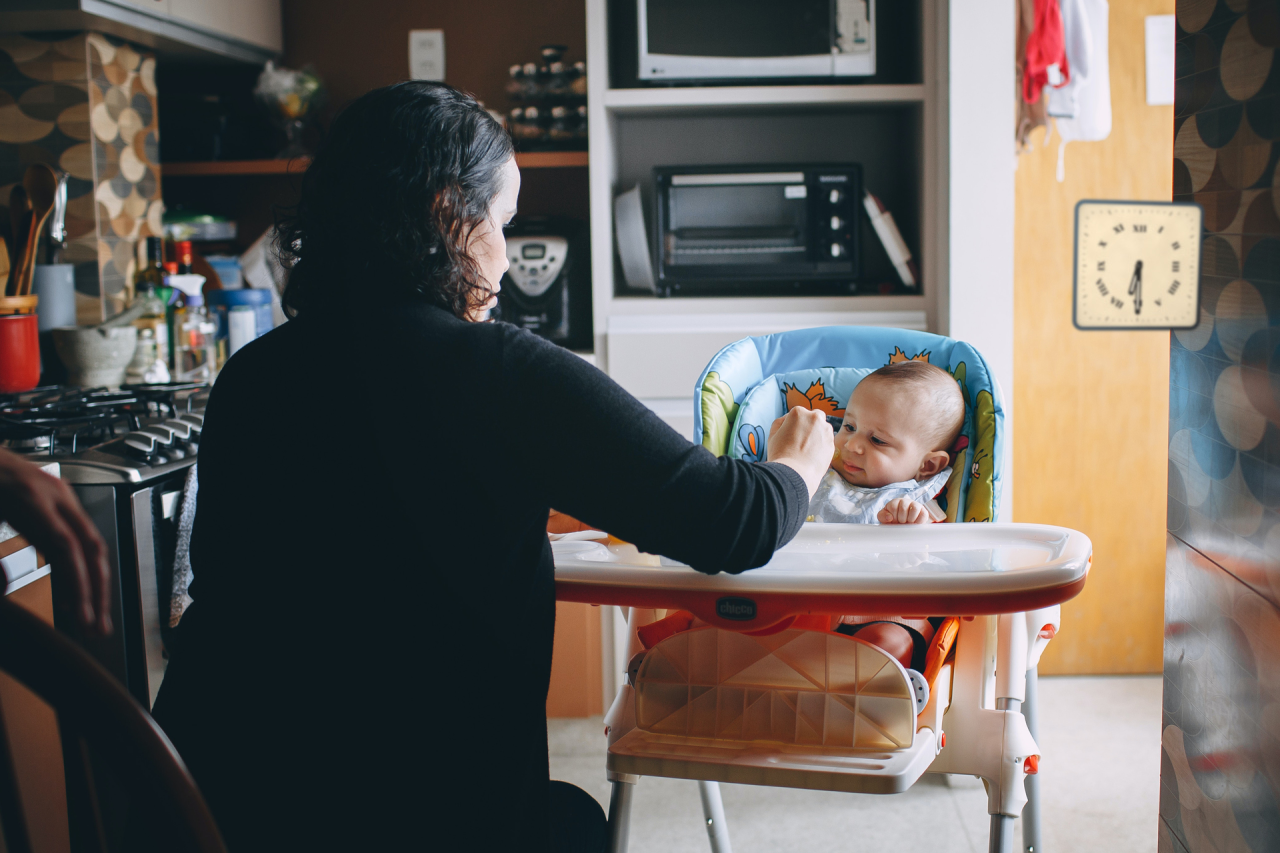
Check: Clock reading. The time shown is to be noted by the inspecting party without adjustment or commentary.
6:30
